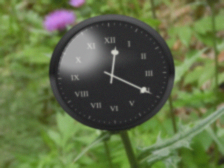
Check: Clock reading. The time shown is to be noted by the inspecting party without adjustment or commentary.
12:20
